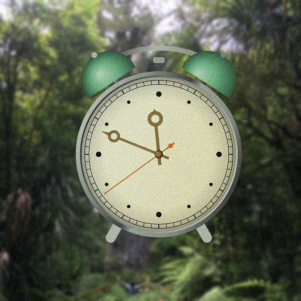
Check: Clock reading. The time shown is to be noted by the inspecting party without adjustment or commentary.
11:48:39
